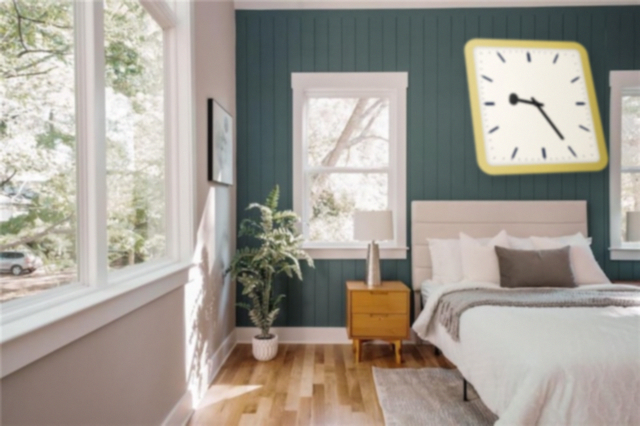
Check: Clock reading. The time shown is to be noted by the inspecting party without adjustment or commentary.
9:25
